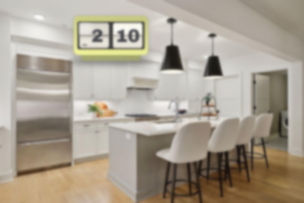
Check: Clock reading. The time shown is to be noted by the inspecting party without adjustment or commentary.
2:10
